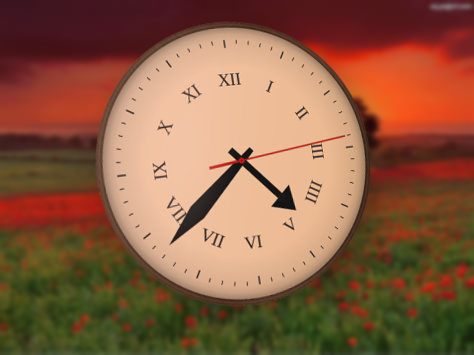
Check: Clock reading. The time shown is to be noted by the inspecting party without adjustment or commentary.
4:38:14
